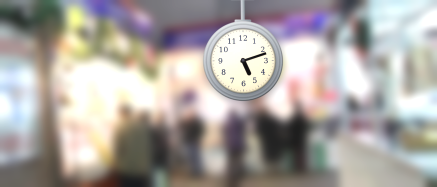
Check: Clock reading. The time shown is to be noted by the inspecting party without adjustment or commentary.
5:12
